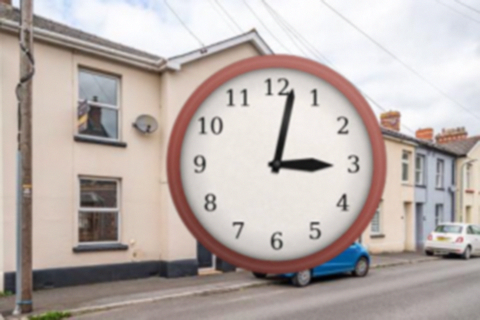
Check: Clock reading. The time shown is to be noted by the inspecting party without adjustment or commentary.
3:02
